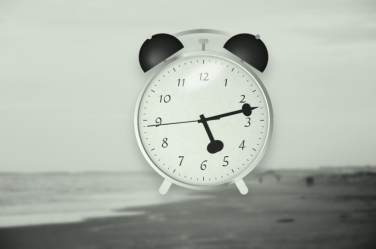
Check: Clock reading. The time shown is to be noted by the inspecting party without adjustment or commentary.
5:12:44
